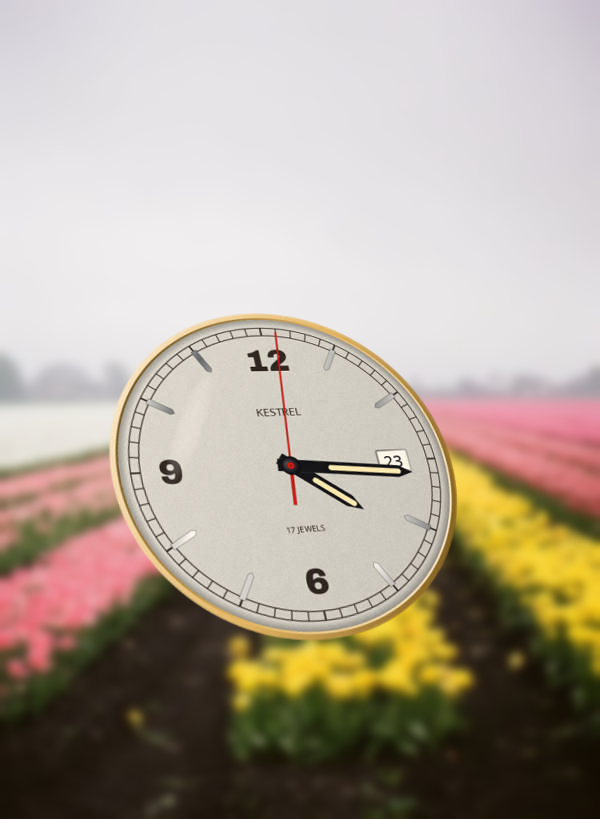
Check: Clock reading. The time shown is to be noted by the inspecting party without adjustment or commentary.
4:16:01
